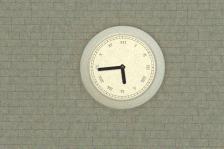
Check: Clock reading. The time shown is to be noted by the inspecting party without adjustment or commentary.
5:44
